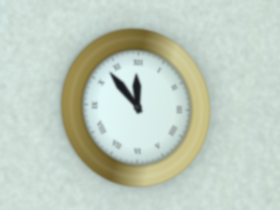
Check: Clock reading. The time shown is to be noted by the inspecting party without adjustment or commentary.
11:53
